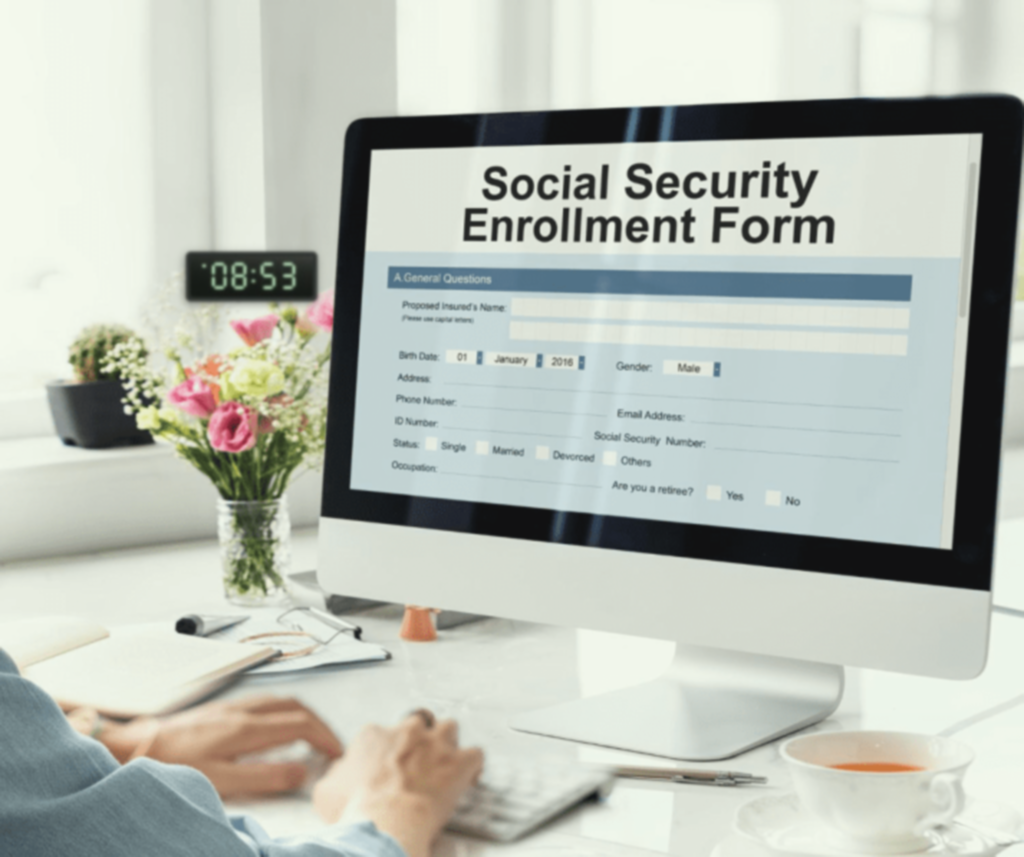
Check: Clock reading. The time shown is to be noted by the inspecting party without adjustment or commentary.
8:53
